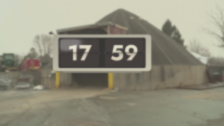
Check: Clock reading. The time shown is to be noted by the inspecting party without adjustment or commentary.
17:59
